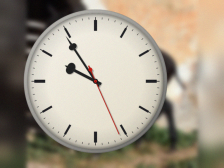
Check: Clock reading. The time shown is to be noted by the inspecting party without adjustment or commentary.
9:54:26
